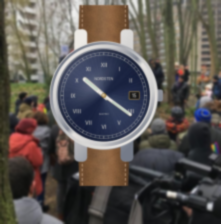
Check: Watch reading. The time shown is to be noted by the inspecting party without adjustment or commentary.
10:21
